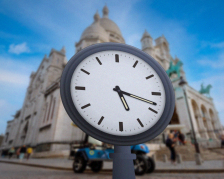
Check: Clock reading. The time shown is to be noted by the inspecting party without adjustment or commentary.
5:18
